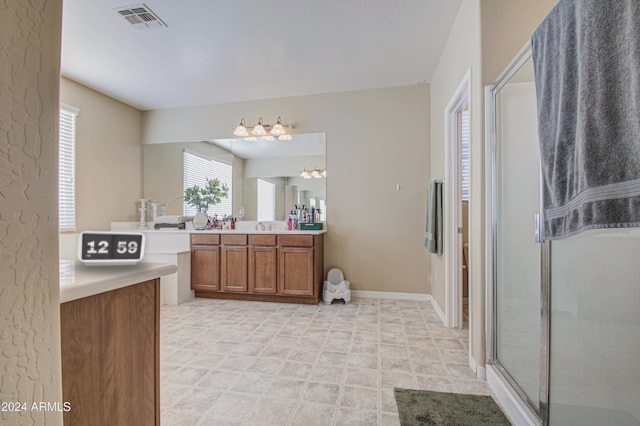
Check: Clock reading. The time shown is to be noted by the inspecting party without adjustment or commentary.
12:59
